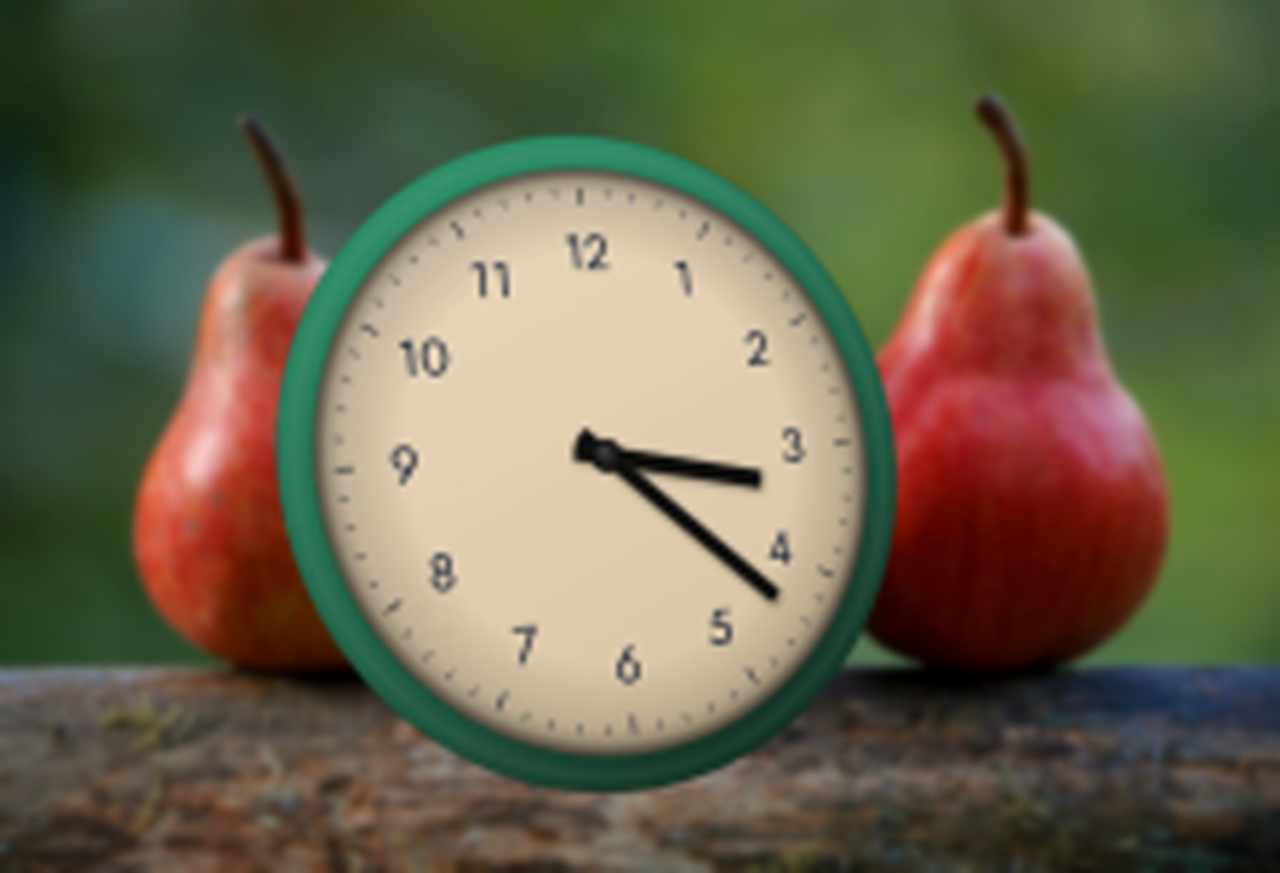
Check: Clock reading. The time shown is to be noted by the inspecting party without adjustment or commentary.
3:22
